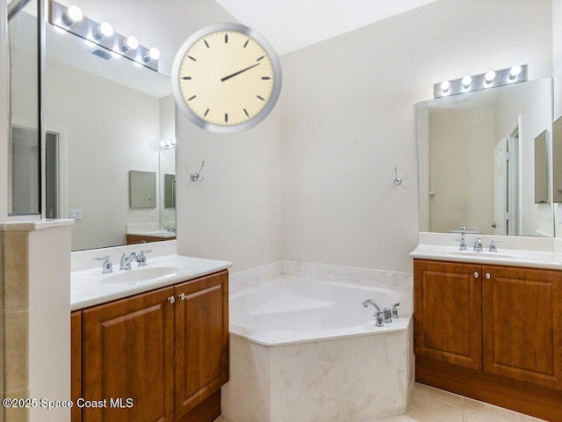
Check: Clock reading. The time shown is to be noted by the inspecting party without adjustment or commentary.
2:11
